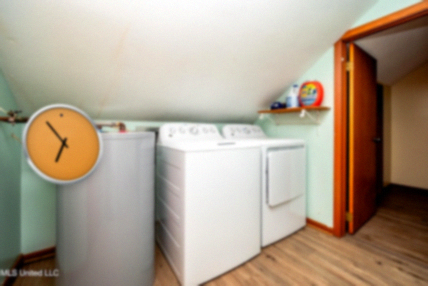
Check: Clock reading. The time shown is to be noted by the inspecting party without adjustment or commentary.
6:54
